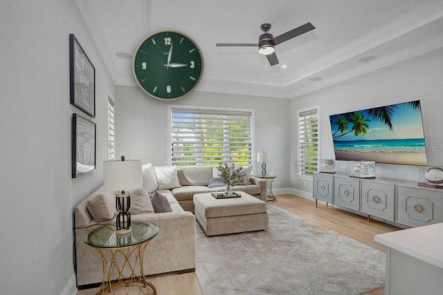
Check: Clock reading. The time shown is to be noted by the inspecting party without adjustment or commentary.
3:02
